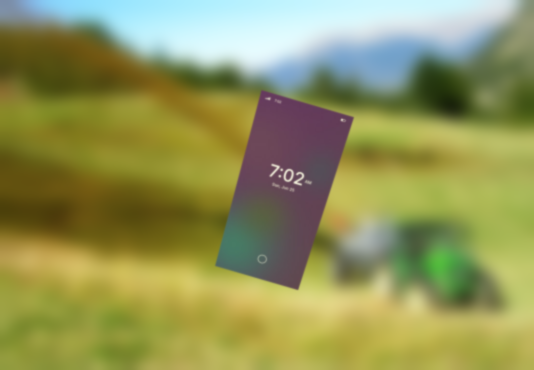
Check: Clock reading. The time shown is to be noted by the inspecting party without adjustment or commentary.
7:02
